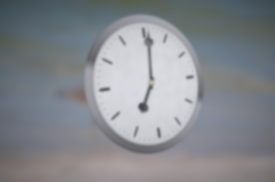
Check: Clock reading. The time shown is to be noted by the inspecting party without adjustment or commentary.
7:01
